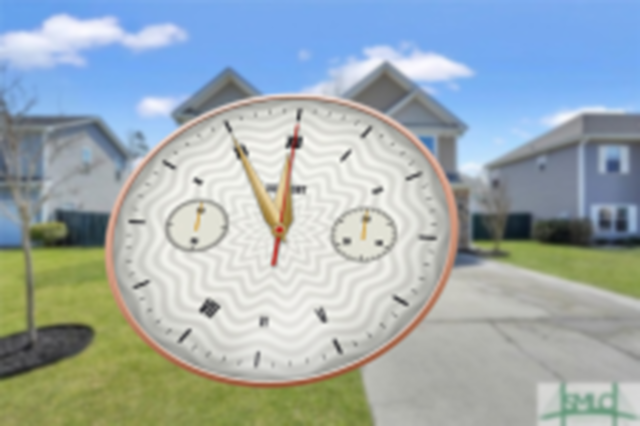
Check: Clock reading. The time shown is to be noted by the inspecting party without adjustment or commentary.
11:55
